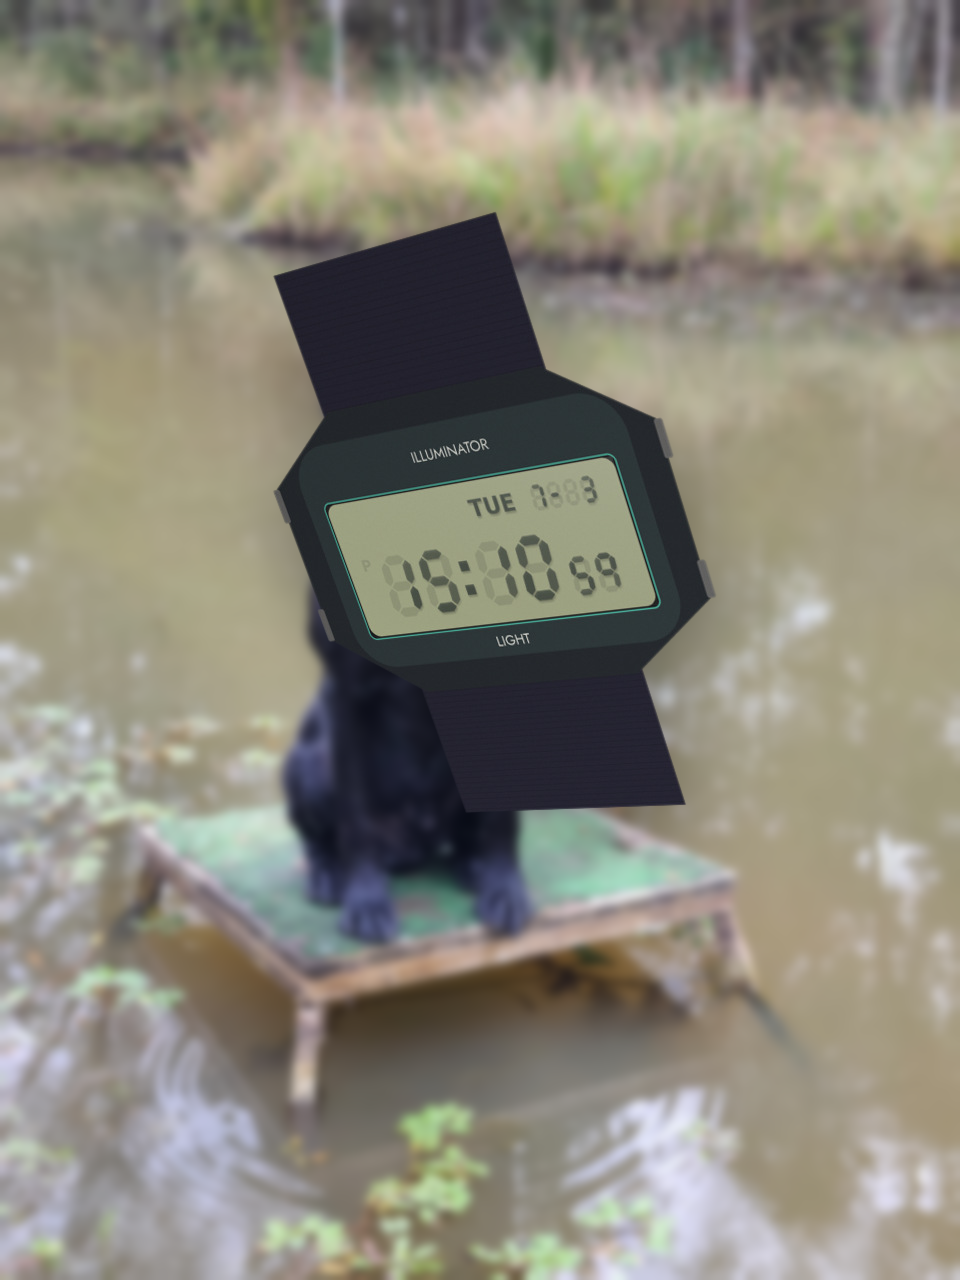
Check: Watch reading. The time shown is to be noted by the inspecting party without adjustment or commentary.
15:10:59
